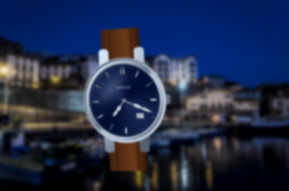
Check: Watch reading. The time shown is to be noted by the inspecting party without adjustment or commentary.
7:19
